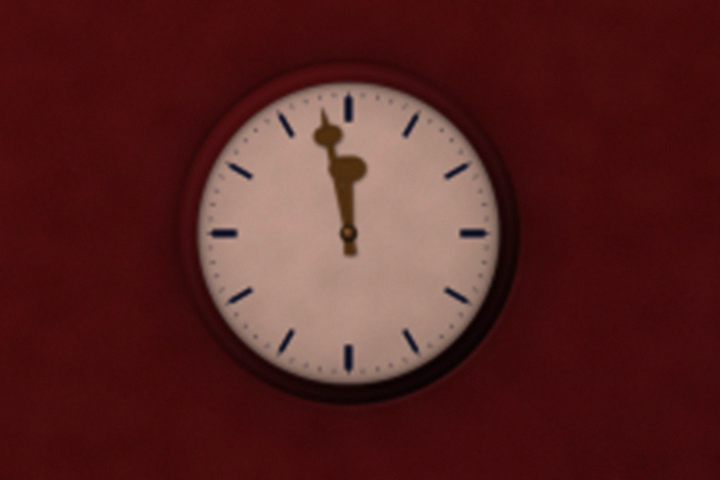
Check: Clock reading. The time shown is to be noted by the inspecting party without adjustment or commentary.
11:58
